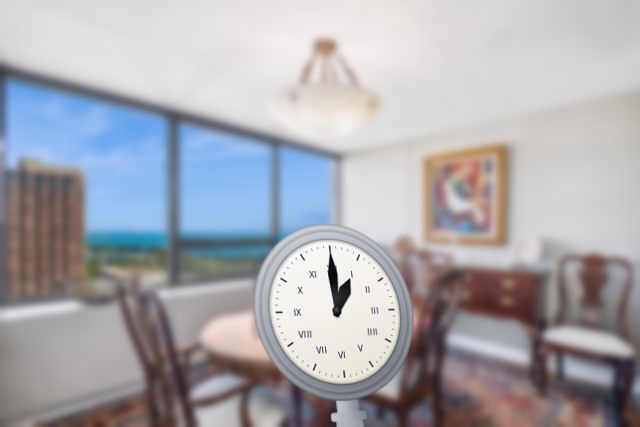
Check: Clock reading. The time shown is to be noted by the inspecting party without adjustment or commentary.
1:00
